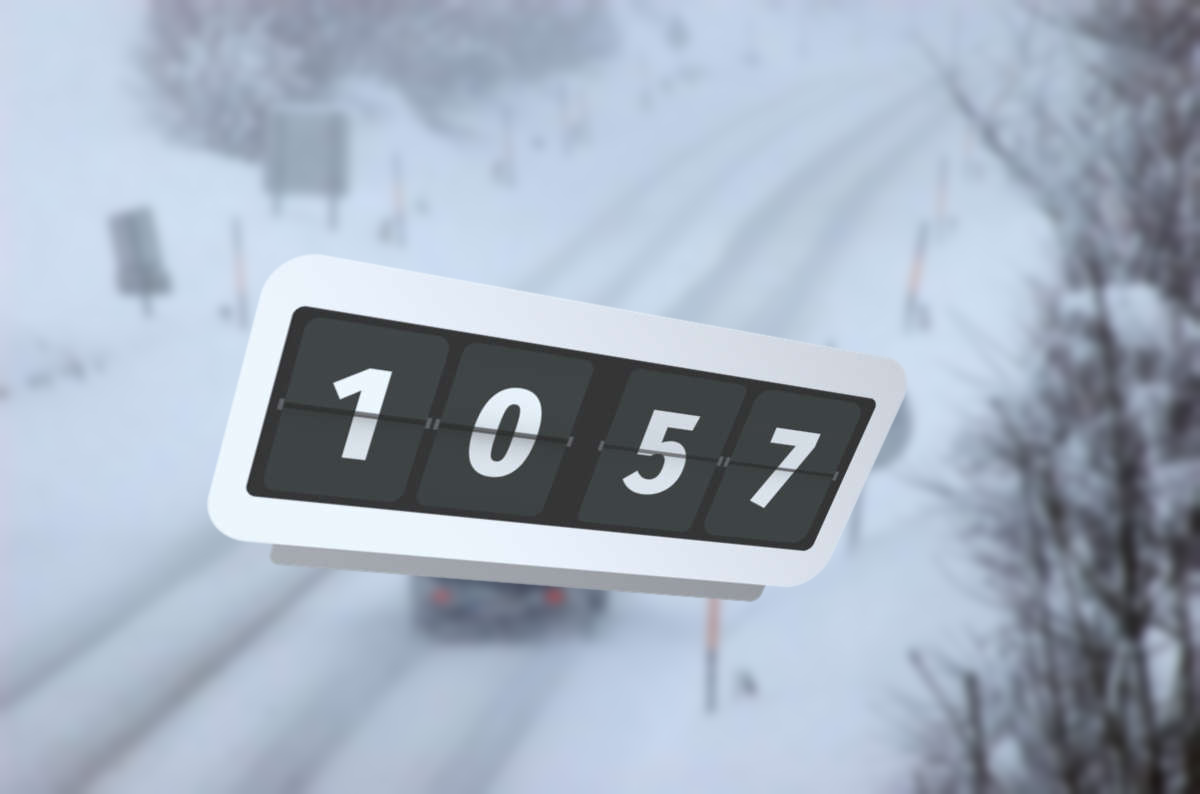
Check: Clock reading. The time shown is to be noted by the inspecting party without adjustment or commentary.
10:57
